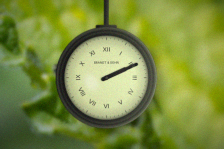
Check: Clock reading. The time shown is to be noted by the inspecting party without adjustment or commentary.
2:11
